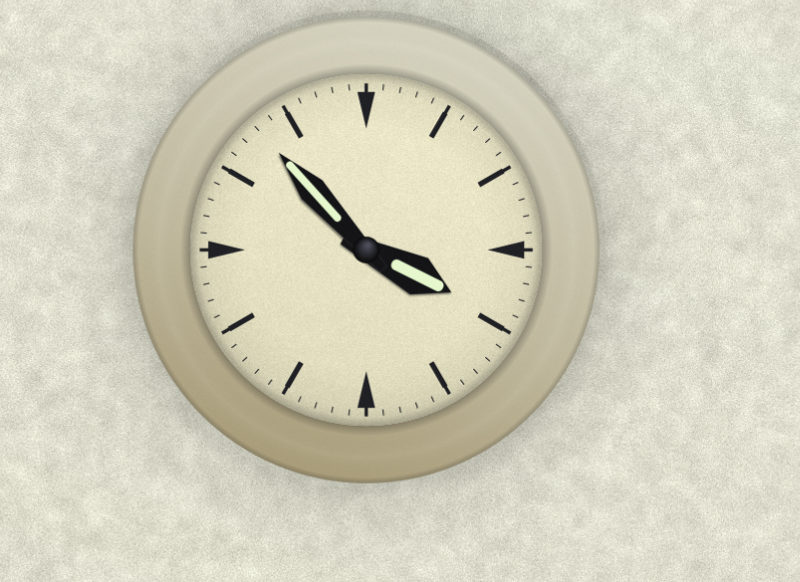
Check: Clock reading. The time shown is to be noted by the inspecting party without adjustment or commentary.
3:53
